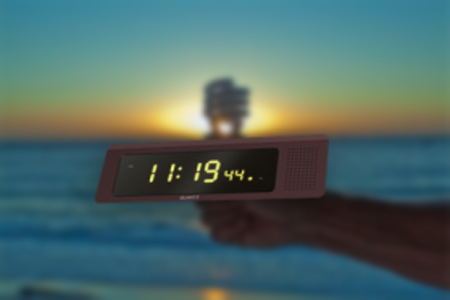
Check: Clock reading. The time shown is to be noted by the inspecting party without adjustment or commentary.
11:19:44
